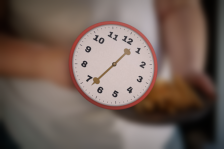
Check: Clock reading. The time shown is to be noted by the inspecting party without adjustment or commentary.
12:33
